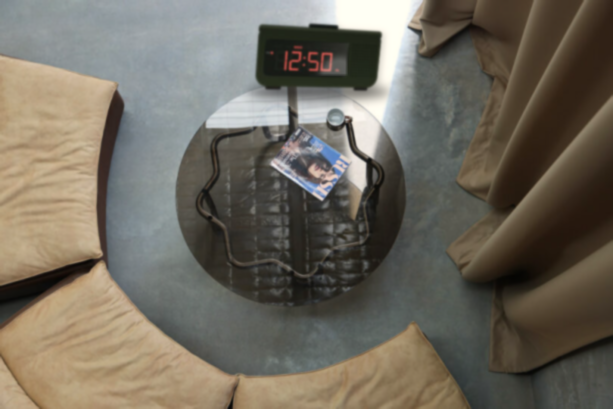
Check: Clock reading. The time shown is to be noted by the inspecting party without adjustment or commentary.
12:50
